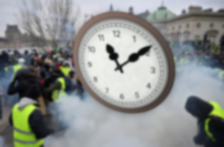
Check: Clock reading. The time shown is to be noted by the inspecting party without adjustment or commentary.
11:09
